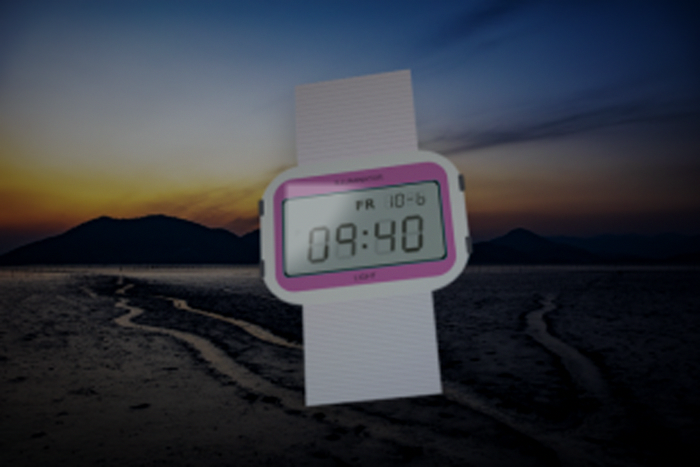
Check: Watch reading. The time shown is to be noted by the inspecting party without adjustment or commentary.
9:40
